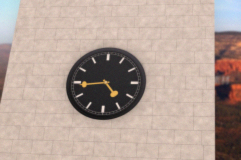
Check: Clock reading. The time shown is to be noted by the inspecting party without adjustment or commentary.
4:44
